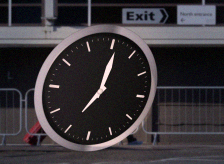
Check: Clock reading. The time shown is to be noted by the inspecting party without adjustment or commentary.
7:01
